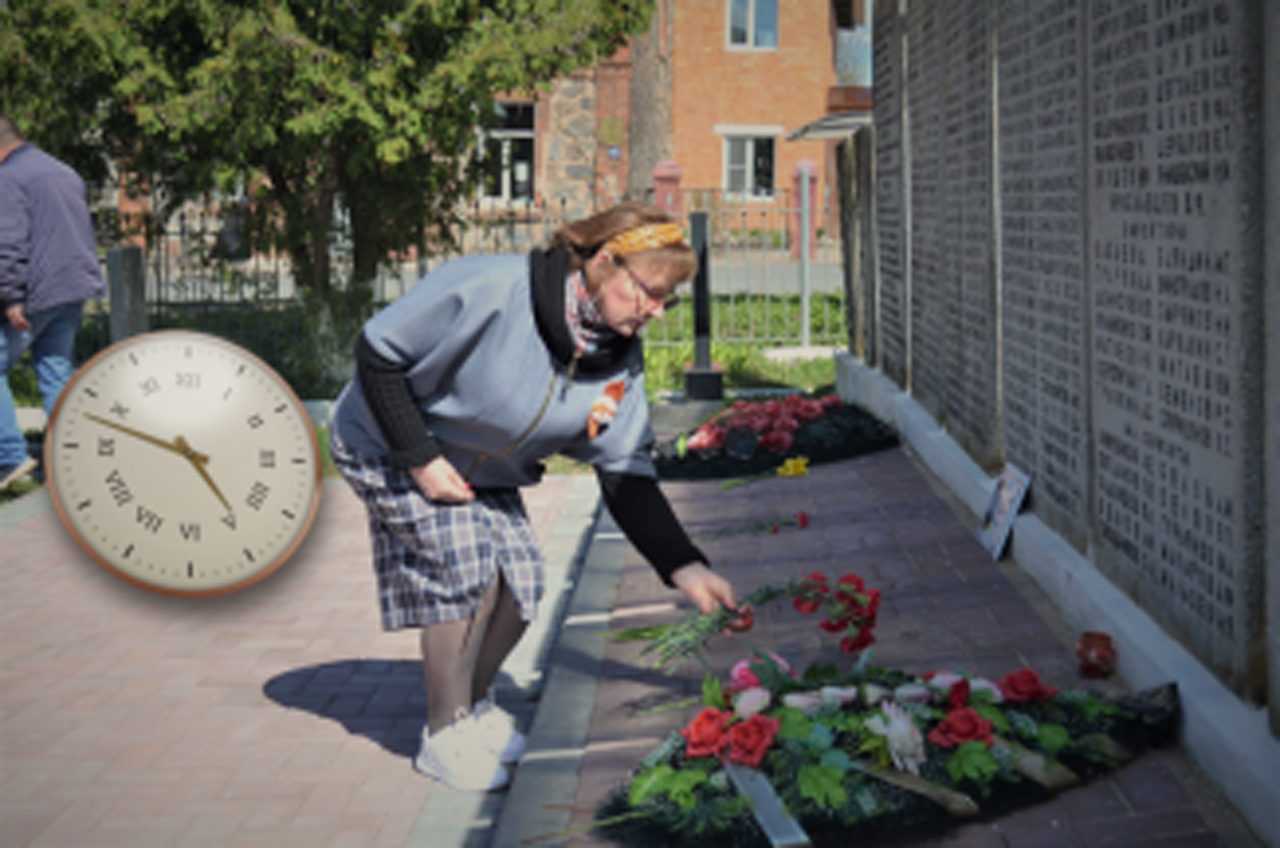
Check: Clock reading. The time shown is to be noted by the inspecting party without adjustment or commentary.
4:48
